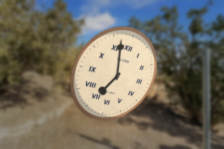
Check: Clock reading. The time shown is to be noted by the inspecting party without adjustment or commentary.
6:57
